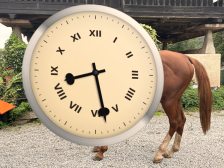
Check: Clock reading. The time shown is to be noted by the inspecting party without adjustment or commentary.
8:28
